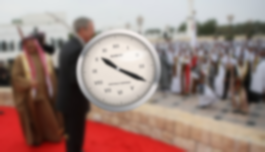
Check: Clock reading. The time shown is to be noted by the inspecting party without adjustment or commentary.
10:20
